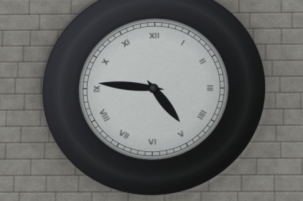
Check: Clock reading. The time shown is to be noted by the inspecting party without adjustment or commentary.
4:46
